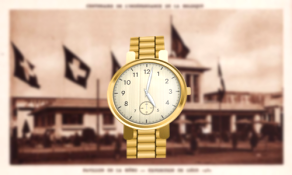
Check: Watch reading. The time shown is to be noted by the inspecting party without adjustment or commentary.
5:02
